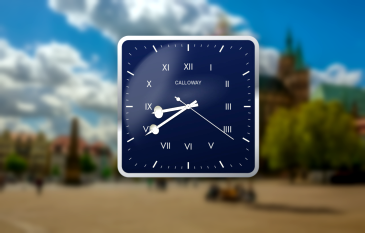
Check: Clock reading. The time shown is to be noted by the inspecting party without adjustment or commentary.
8:39:21
